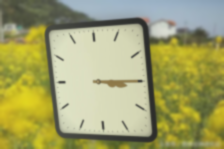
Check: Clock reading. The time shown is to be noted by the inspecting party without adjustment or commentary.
3:15
